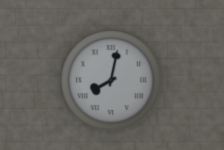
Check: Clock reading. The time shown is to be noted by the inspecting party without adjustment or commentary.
8:02
